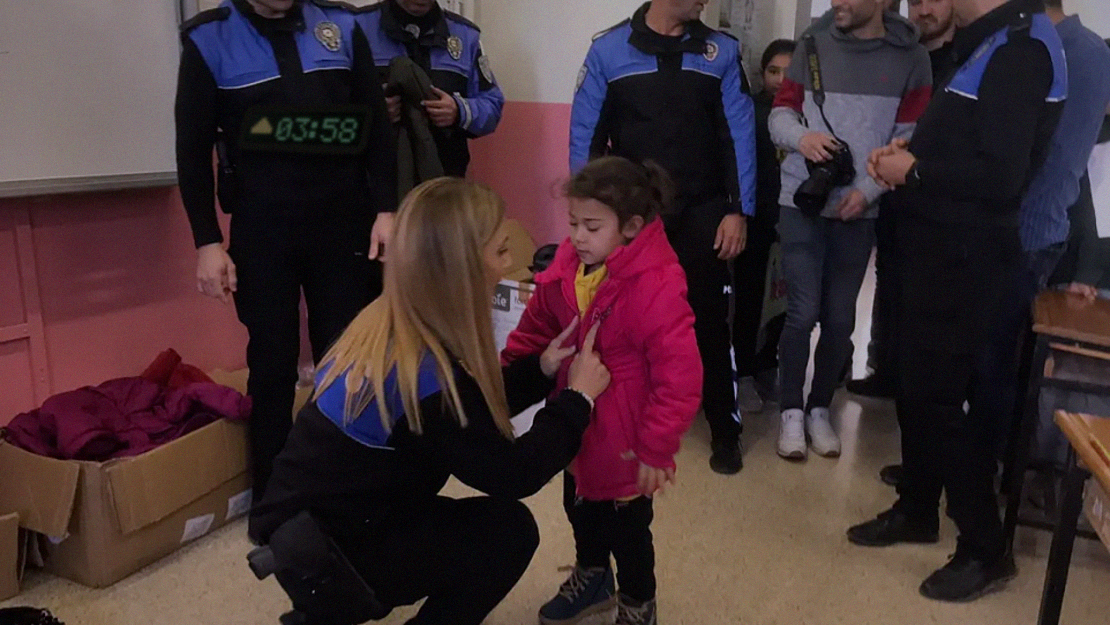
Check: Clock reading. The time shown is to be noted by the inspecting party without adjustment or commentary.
3:58
